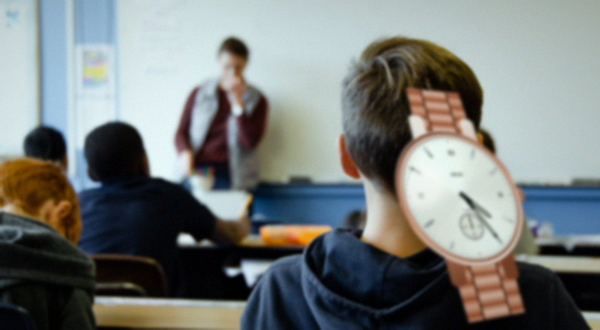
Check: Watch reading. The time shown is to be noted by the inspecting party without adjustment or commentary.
4:25
